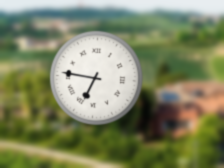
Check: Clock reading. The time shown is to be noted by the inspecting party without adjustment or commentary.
6:46
